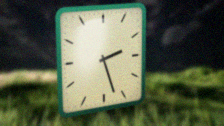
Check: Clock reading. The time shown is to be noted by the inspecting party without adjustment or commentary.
2:27
